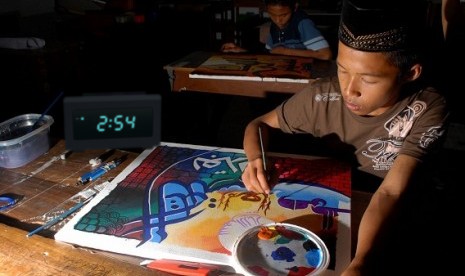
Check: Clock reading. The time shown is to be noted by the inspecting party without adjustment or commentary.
2:54
